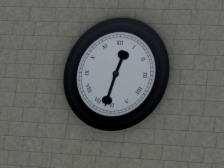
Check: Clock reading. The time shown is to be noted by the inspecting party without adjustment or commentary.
12:32
